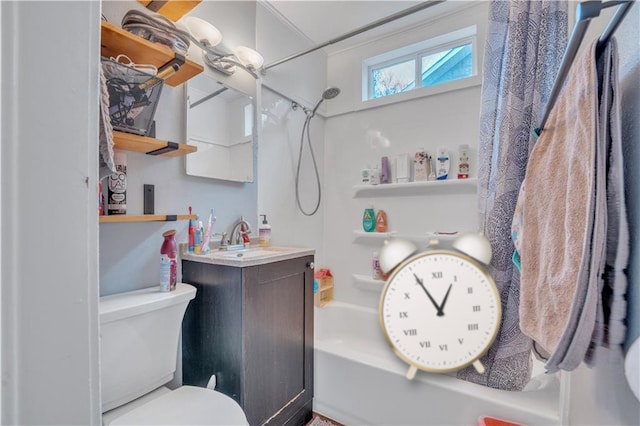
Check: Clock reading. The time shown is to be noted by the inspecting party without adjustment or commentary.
12:55
